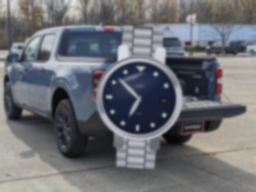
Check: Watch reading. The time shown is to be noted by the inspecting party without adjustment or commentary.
6:52
